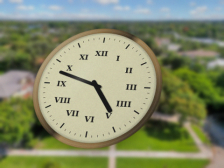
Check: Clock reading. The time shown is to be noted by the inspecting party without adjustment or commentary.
4:48
